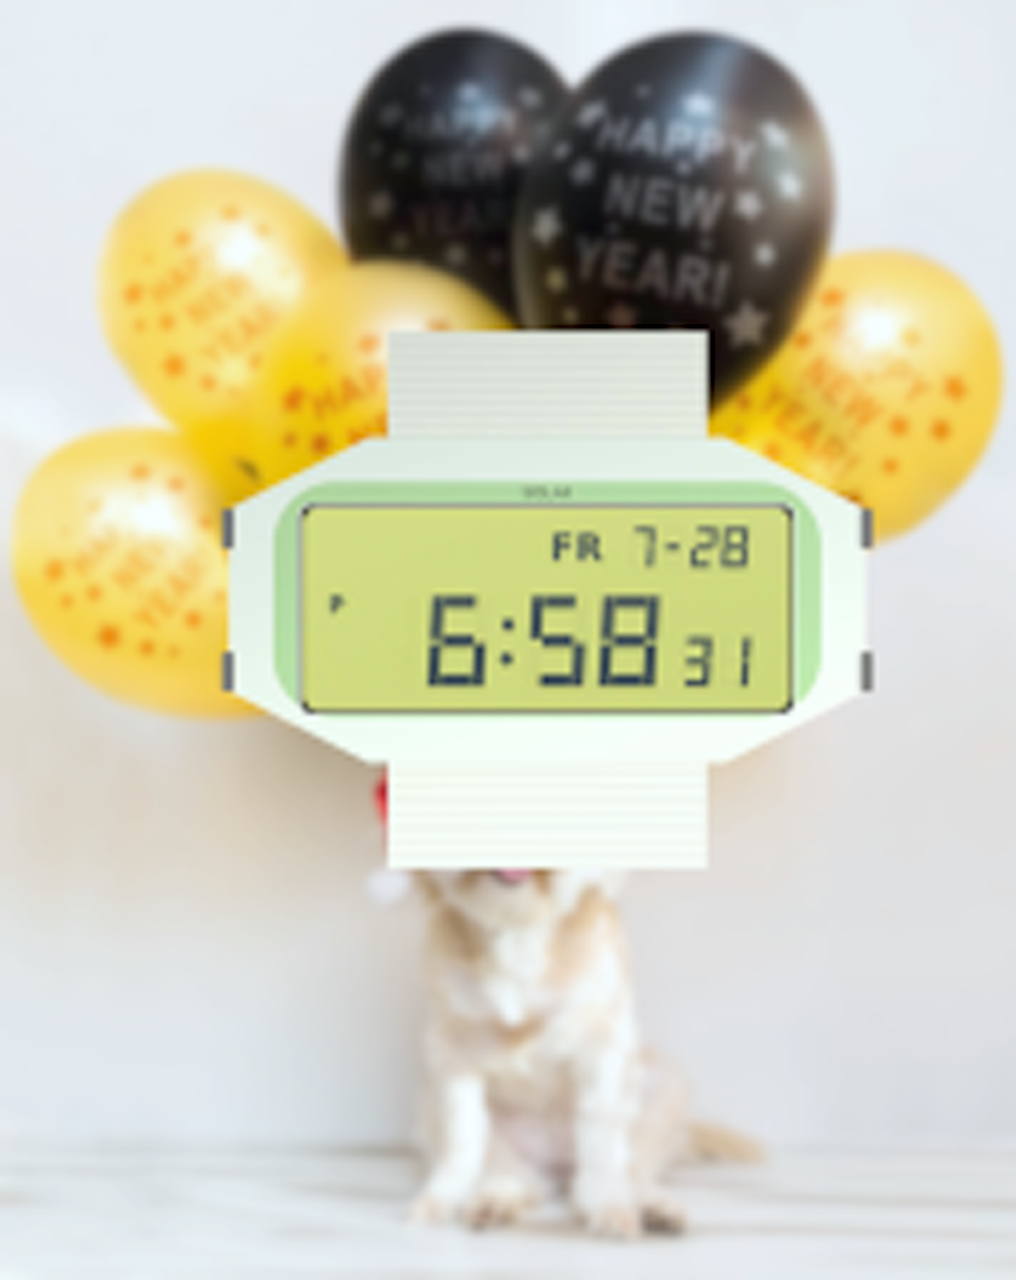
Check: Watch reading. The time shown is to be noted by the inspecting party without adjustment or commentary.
6:58:31
